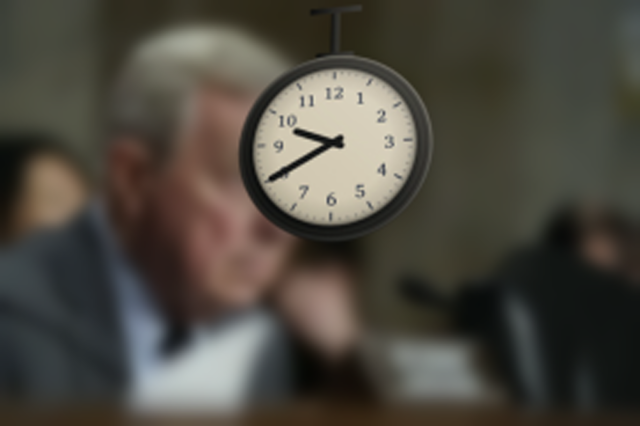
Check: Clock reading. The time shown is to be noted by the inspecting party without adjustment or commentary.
9:40
